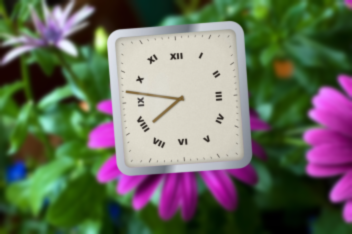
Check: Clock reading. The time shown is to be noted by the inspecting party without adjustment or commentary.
7:47
